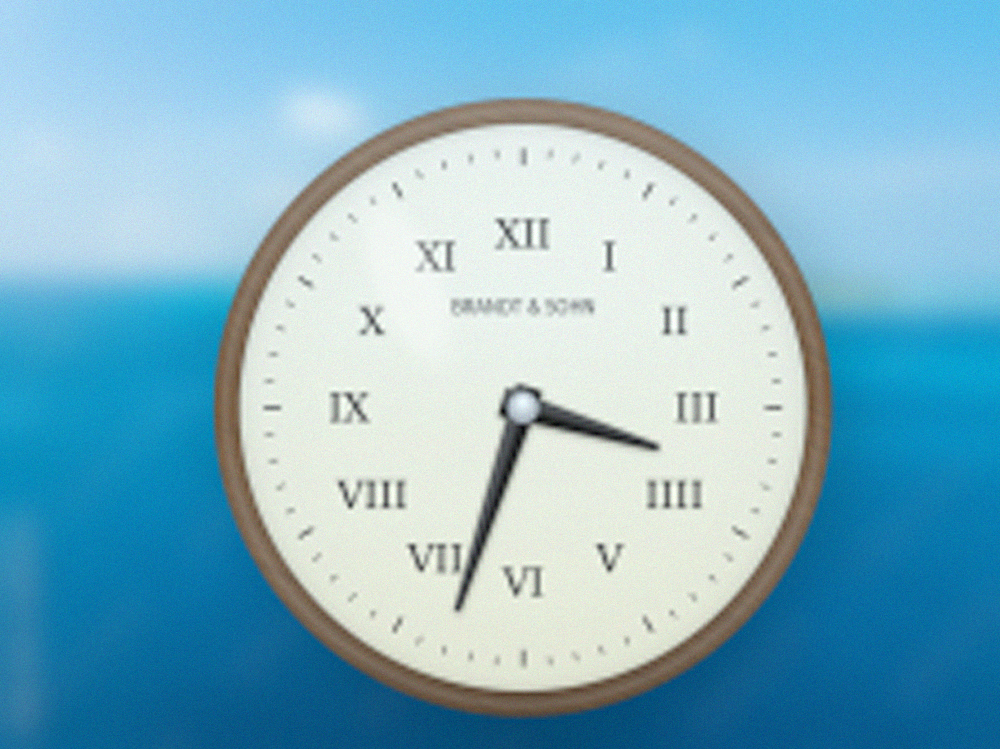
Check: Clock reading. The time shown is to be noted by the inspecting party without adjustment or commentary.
3:33
